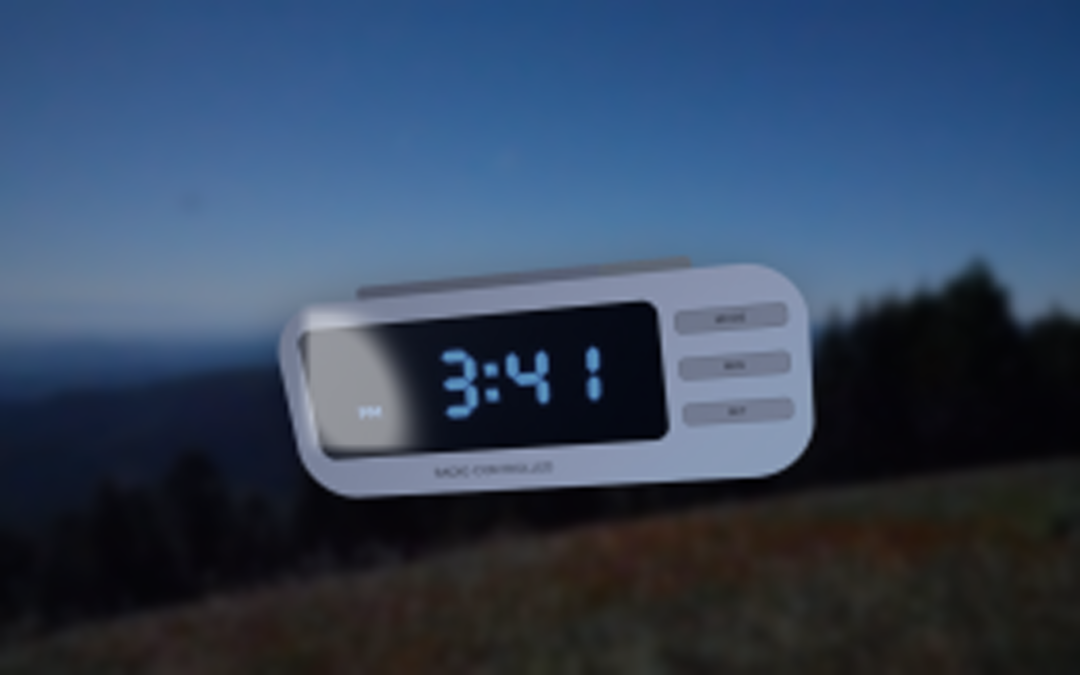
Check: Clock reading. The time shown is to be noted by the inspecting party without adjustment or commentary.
3:41
